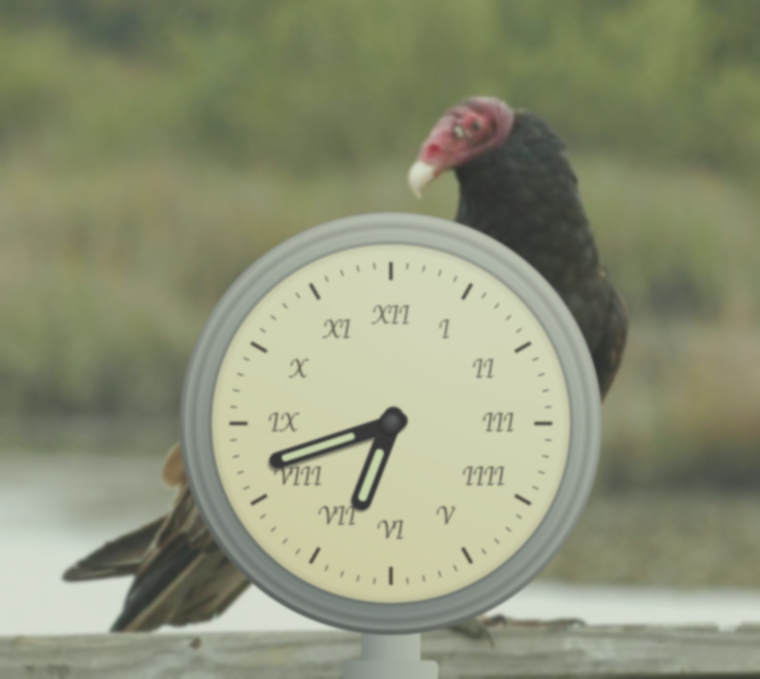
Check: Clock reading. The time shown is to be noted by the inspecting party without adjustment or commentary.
6:42
